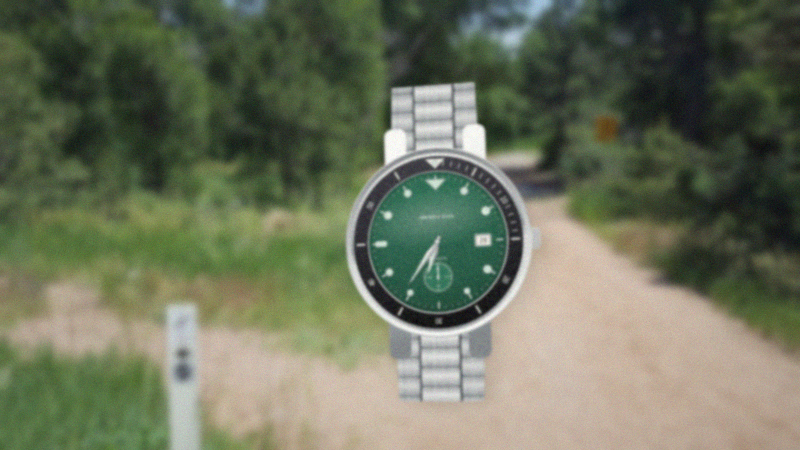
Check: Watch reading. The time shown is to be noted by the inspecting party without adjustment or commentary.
6:36
